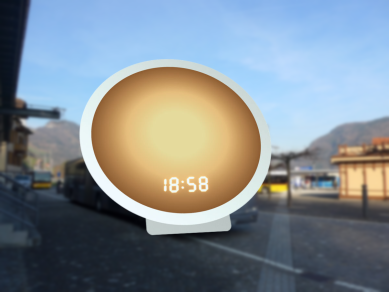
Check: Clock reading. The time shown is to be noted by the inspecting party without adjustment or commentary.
18:58
